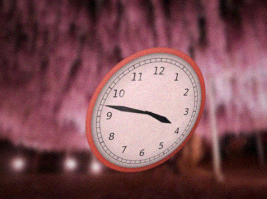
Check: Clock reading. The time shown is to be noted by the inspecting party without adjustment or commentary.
3:47
